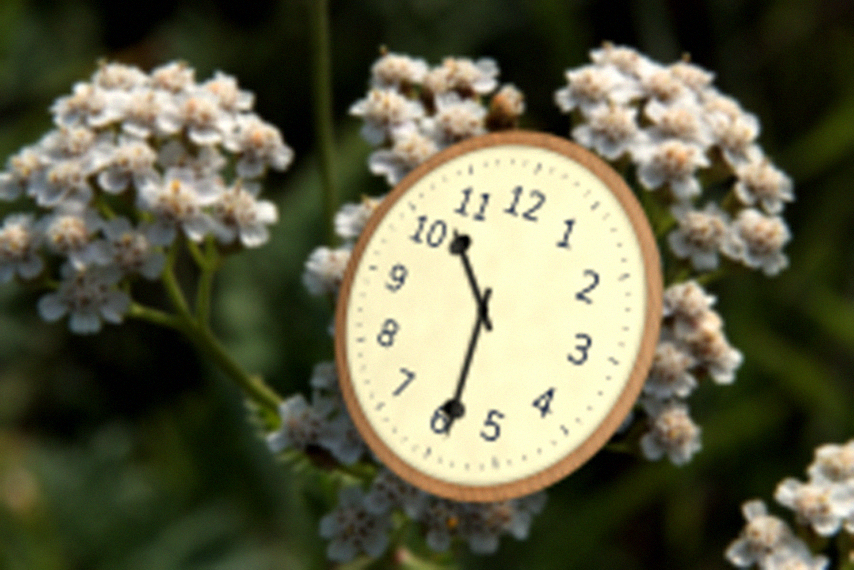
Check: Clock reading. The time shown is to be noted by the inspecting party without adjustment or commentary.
10:29
